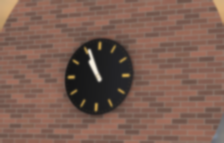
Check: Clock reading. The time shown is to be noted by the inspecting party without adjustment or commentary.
10:56
